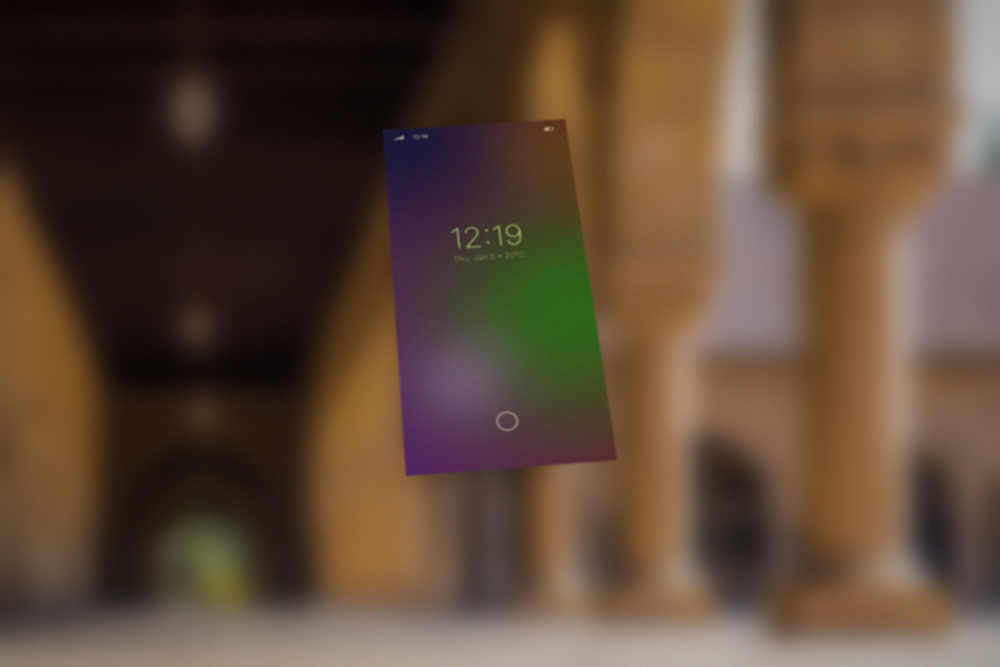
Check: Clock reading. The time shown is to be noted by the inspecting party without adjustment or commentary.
12:19
